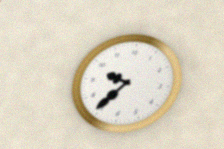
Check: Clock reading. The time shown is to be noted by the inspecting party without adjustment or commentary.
9:36
